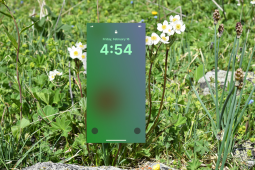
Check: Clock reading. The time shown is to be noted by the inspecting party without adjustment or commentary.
4:54
